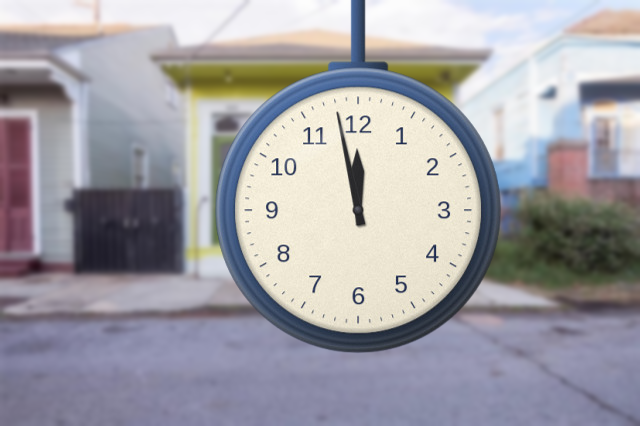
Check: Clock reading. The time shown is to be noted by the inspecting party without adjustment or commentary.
11:58
